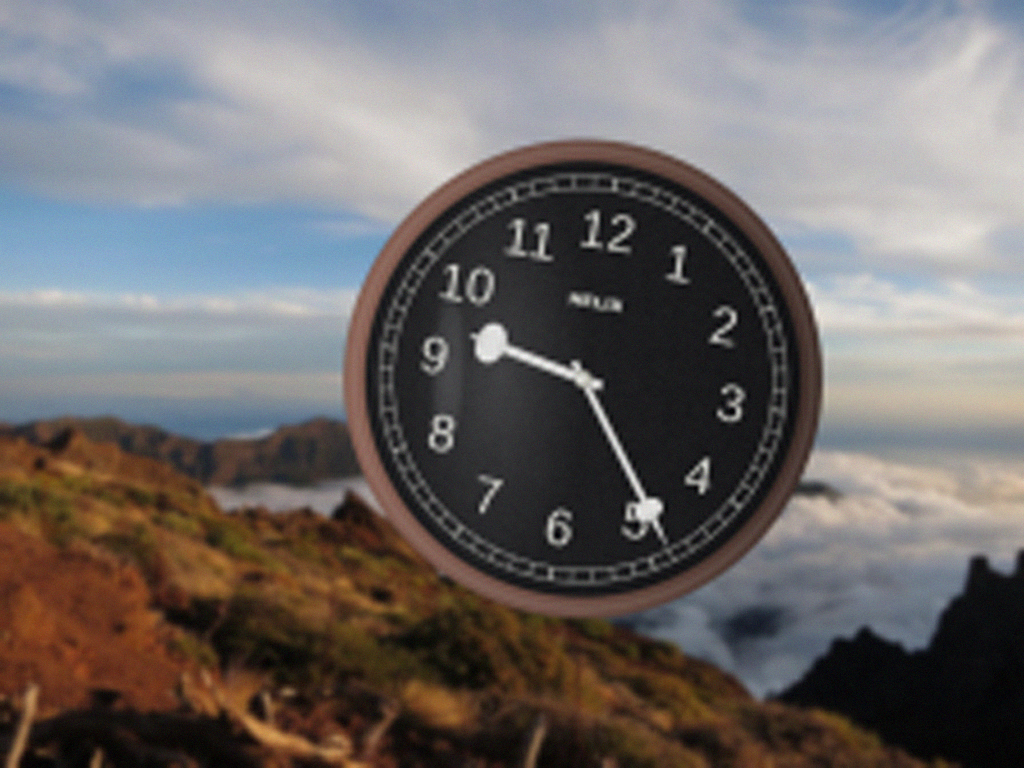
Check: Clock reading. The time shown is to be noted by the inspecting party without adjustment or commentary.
9:24
